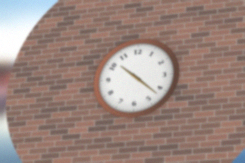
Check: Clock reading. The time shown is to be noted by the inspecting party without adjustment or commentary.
10:22
